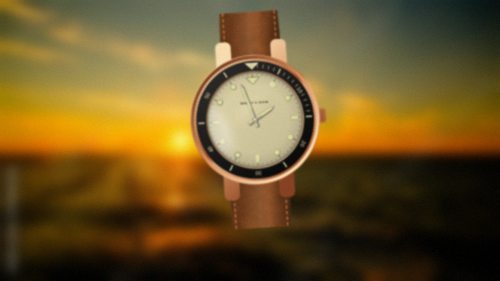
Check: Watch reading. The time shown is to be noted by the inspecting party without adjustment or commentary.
1:57
